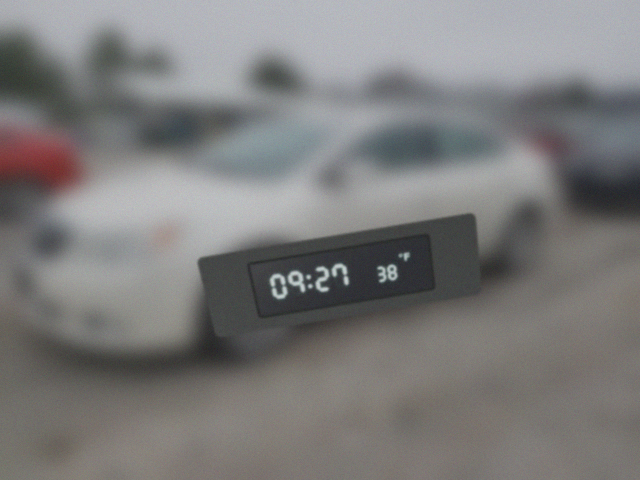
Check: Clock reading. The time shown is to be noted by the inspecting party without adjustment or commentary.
9:27
